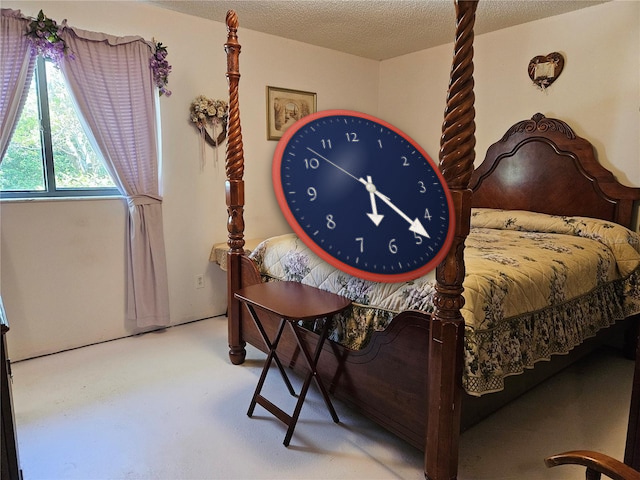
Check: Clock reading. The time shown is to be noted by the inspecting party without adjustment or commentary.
6:23:52
